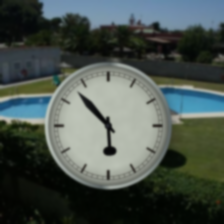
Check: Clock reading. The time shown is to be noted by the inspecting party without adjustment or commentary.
5:53
